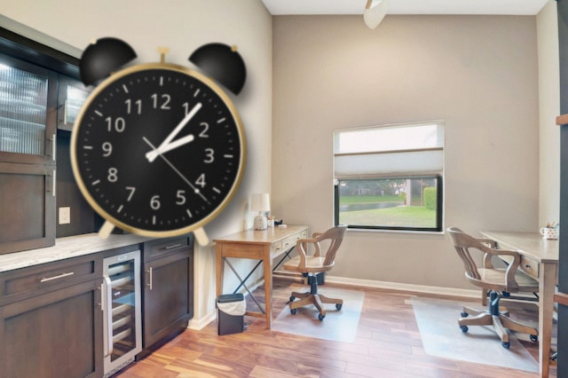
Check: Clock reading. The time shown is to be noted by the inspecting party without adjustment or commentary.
2:06:22
